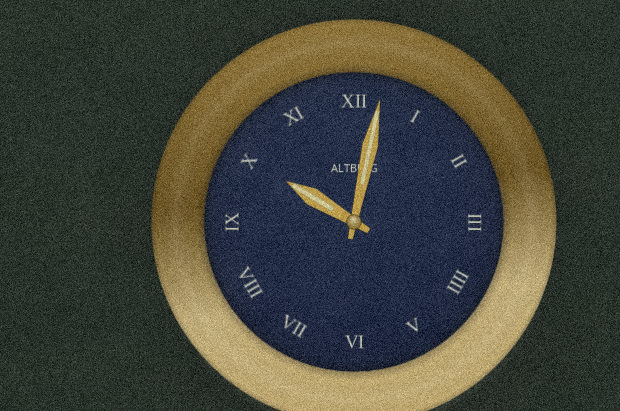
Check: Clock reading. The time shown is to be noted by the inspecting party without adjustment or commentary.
10:02
